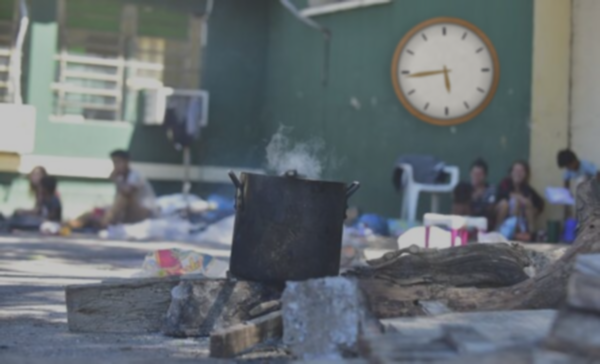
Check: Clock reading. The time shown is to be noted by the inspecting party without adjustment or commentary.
5:44
